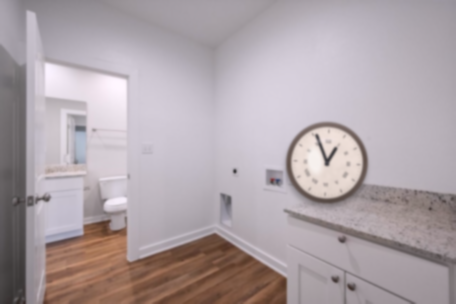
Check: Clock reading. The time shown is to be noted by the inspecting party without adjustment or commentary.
12:56
